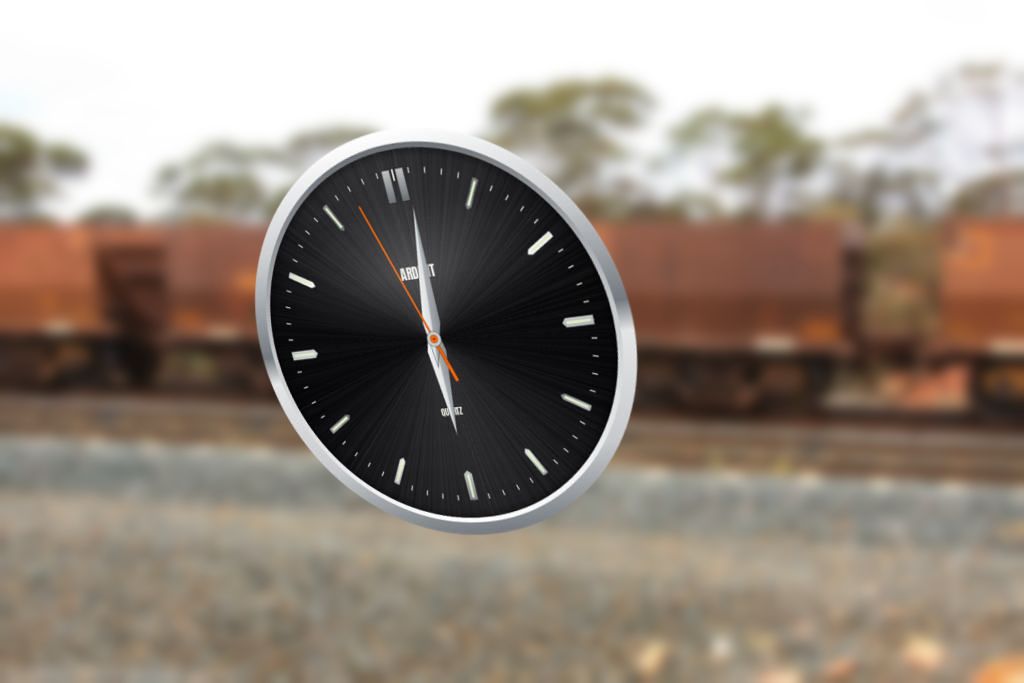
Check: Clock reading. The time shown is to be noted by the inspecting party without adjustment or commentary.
6:00:57
